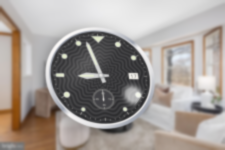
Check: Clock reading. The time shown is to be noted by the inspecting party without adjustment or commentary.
8:57
